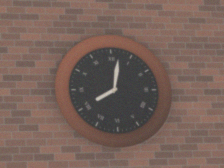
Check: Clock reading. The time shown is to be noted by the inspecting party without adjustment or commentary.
8:02
